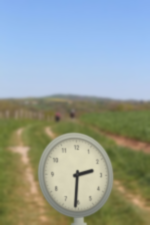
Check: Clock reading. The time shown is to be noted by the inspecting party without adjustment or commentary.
2:31
